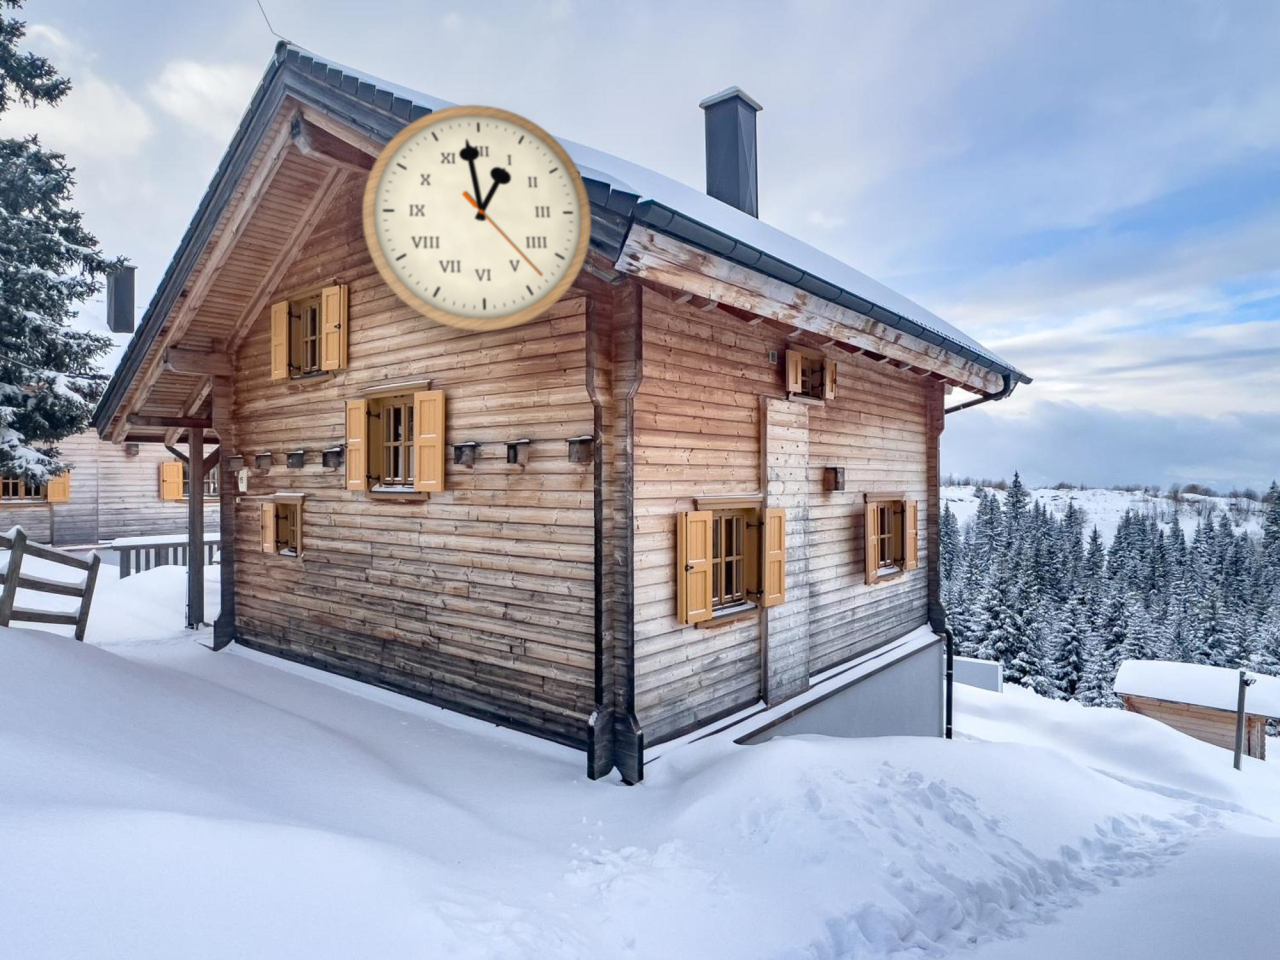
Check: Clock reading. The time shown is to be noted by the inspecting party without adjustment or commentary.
12:58:23
